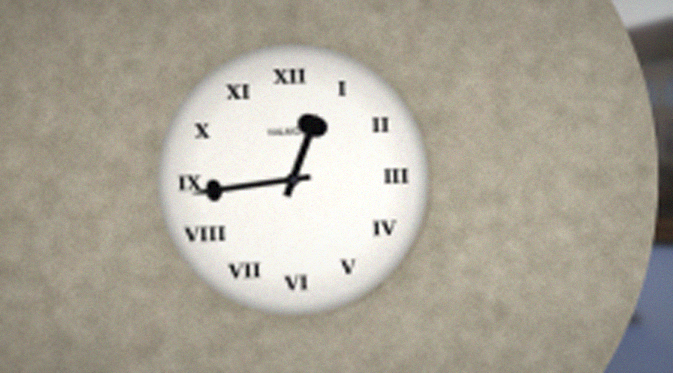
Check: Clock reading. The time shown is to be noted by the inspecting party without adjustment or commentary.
12:44
